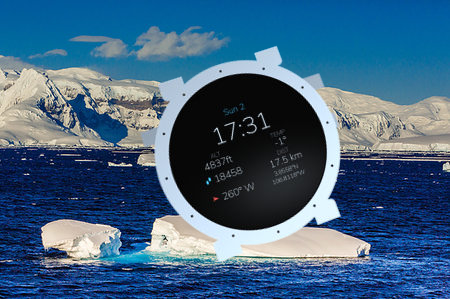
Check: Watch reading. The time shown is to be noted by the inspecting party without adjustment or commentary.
17:31
